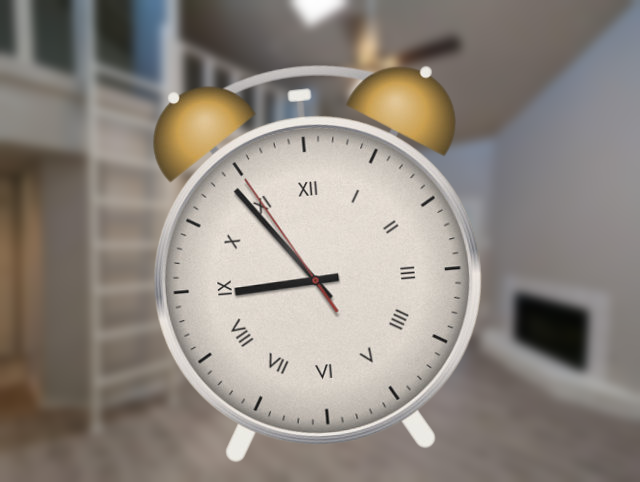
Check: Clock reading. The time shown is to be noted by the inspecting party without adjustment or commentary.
8:53:55
